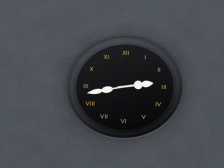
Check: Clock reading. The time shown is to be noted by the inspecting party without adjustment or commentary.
2:43
